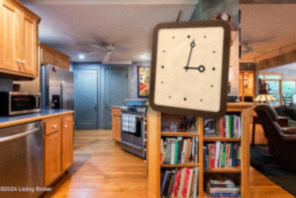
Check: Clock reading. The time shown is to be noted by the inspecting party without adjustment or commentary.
3:02
